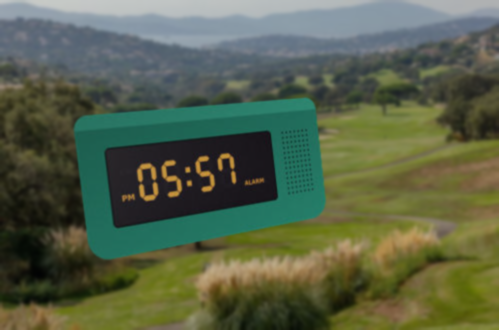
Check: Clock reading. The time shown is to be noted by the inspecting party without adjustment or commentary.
5:57
